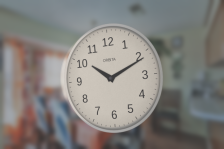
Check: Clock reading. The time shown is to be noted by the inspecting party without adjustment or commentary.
10:11
